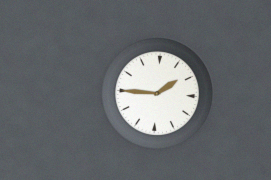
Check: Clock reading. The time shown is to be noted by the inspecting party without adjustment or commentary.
1:45
